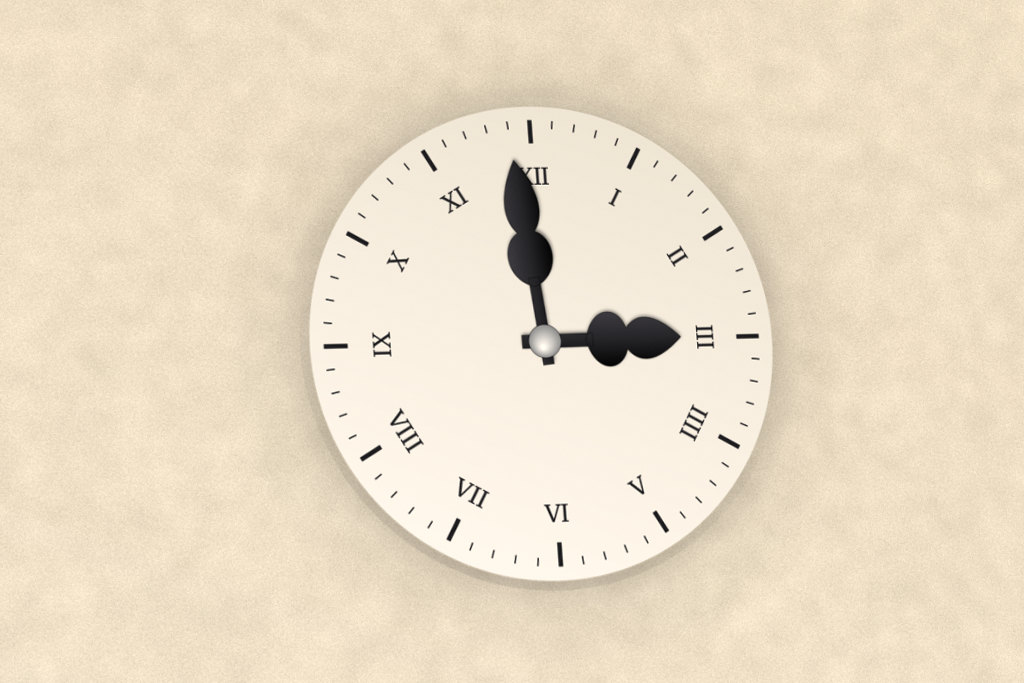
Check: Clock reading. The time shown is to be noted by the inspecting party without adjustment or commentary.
2:59
